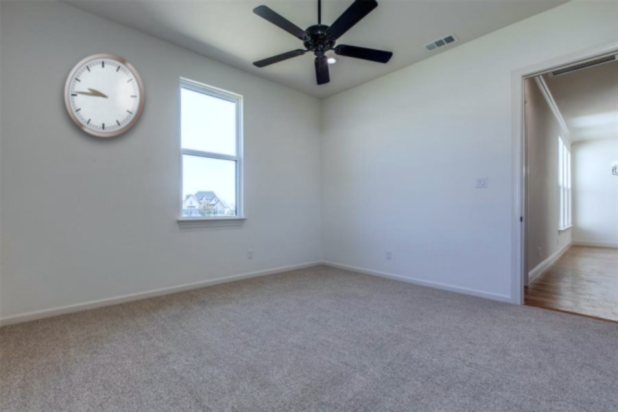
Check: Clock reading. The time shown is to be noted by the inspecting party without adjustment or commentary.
9:46
